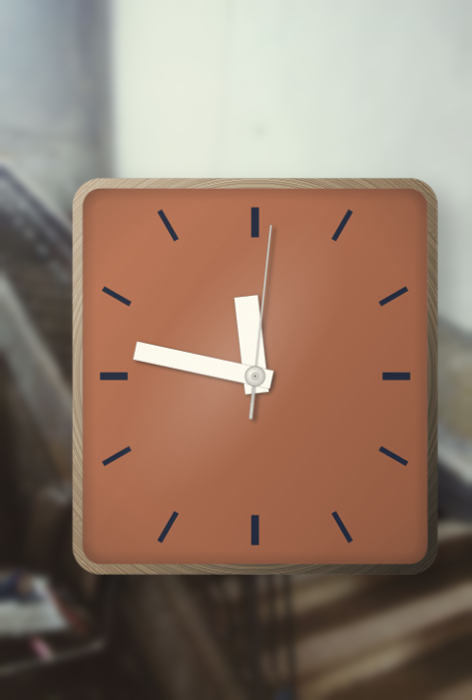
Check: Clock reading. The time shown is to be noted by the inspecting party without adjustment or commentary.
11:47:01
